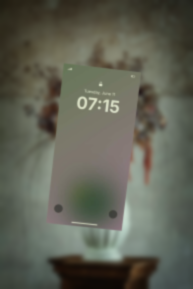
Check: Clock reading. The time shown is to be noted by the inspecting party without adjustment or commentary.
7:15
